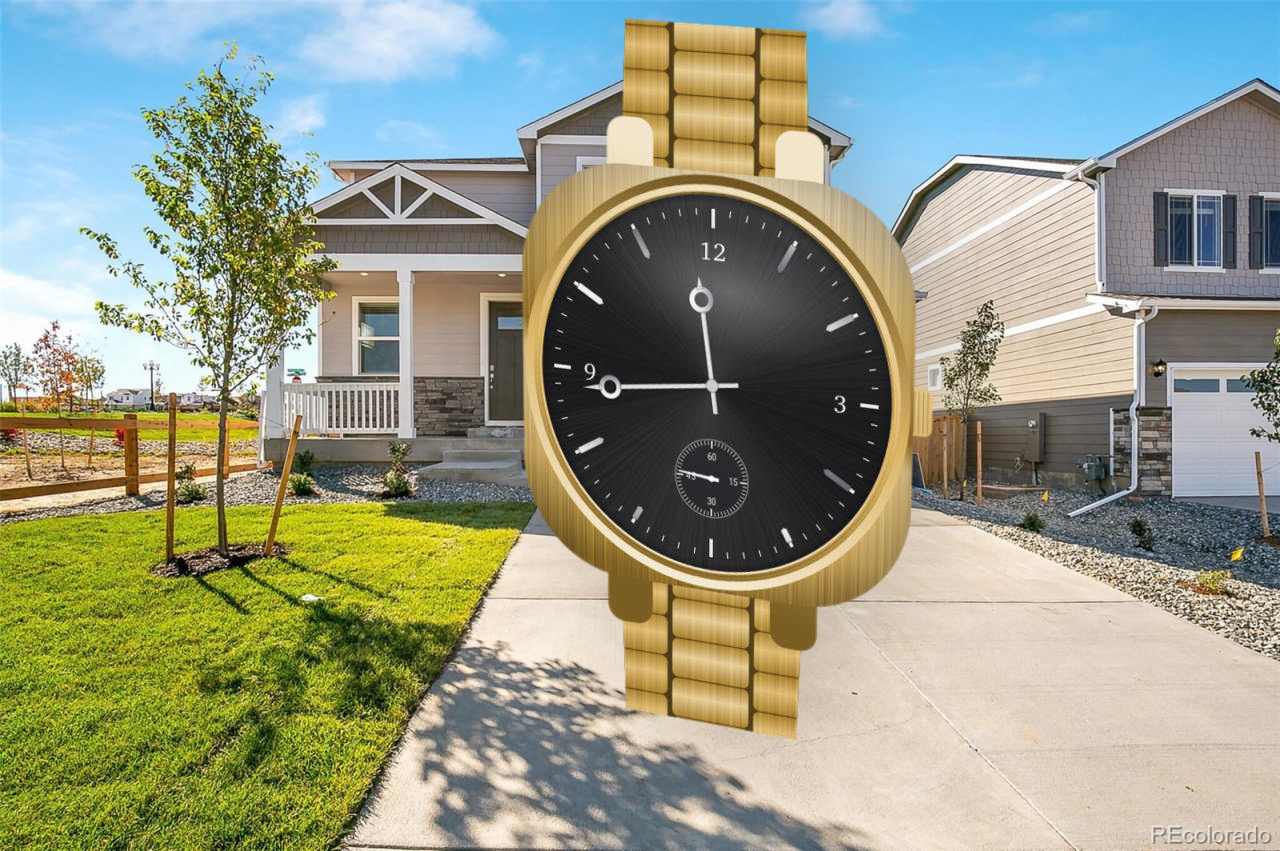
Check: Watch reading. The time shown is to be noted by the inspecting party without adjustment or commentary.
11:43:46
